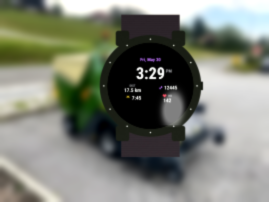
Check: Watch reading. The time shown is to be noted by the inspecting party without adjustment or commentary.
3:29
